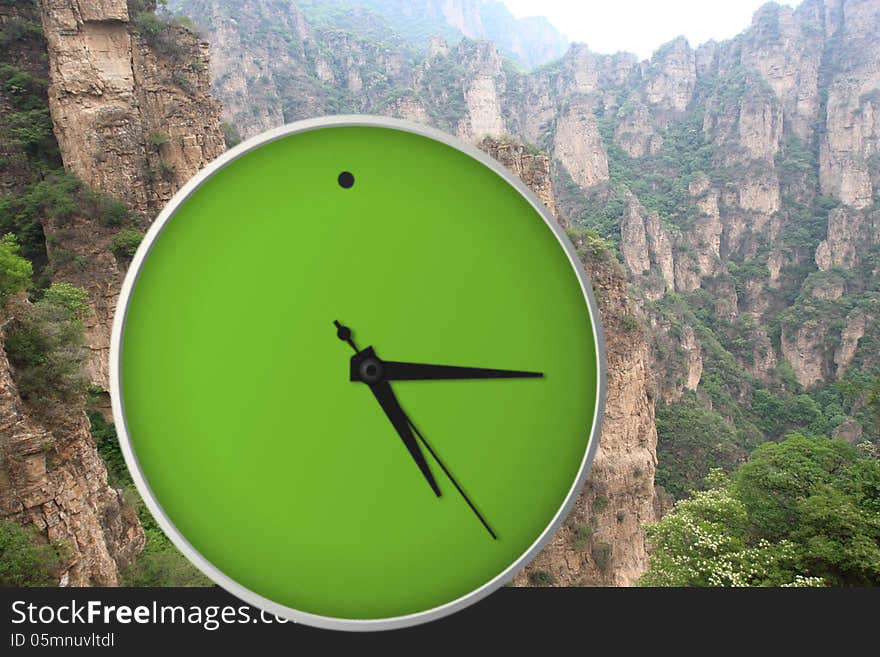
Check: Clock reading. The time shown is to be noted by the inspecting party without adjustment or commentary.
5:16:25
